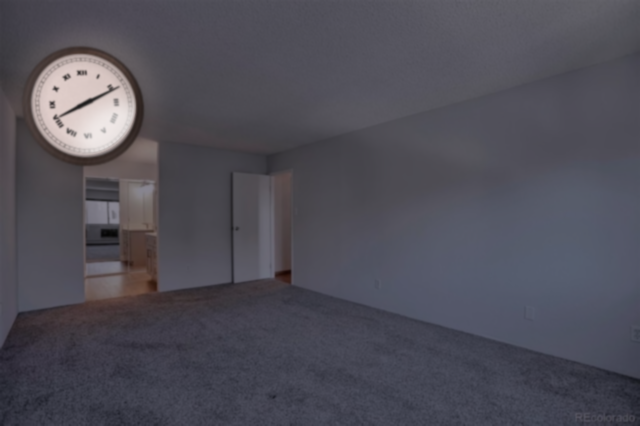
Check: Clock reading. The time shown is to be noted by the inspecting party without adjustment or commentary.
8:11
